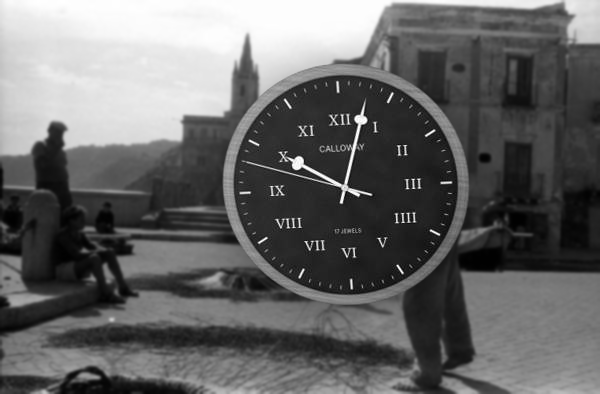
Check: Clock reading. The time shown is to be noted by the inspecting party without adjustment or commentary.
10:02:48
